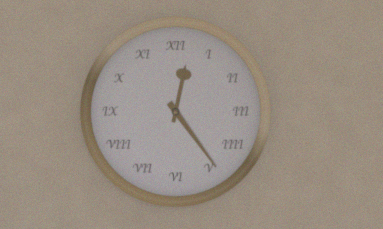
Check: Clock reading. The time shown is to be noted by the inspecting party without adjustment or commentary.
12:24
